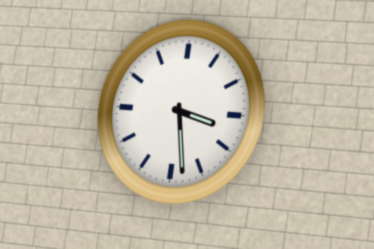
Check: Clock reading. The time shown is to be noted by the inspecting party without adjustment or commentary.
3:28
